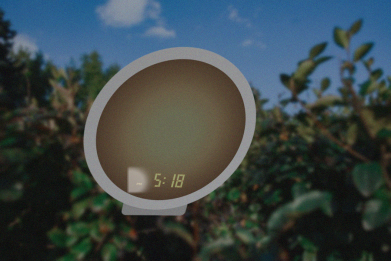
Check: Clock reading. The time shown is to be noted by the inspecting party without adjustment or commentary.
5:18
